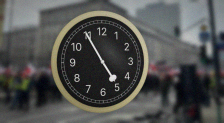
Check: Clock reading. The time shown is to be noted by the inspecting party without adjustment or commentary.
4:55
